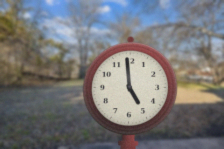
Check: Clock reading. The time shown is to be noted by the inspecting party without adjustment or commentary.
4:59
